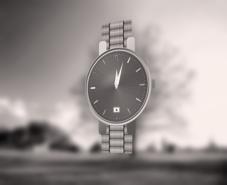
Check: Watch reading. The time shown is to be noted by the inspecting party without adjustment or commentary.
12:03
